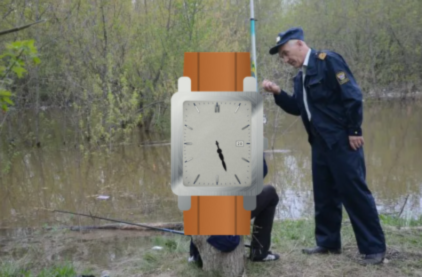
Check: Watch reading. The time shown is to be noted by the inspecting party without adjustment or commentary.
5:27
